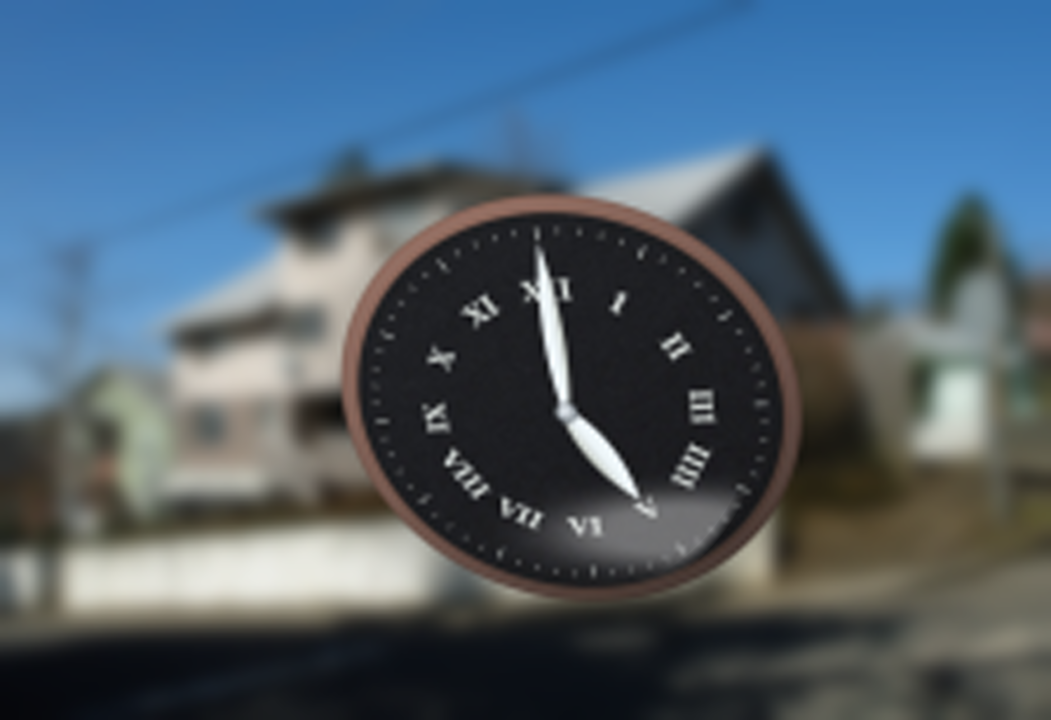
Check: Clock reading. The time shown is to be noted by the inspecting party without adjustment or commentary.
5:00
